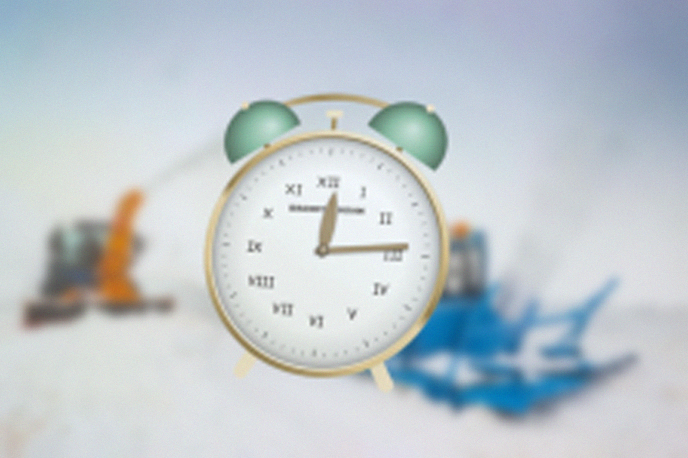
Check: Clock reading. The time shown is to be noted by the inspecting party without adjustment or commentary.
12:14
